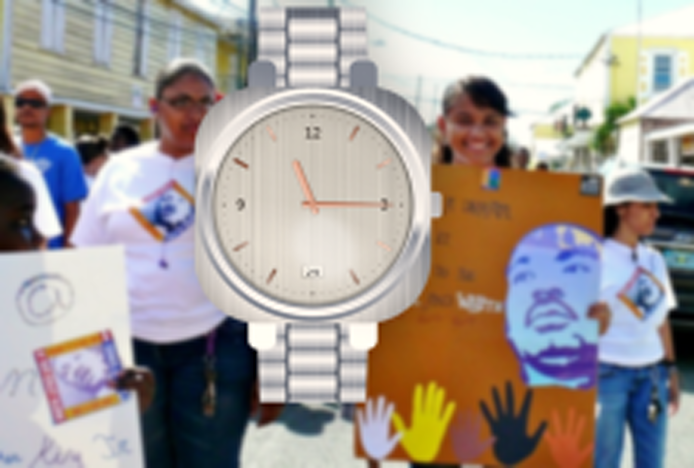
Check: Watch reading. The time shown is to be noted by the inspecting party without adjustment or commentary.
11:15
